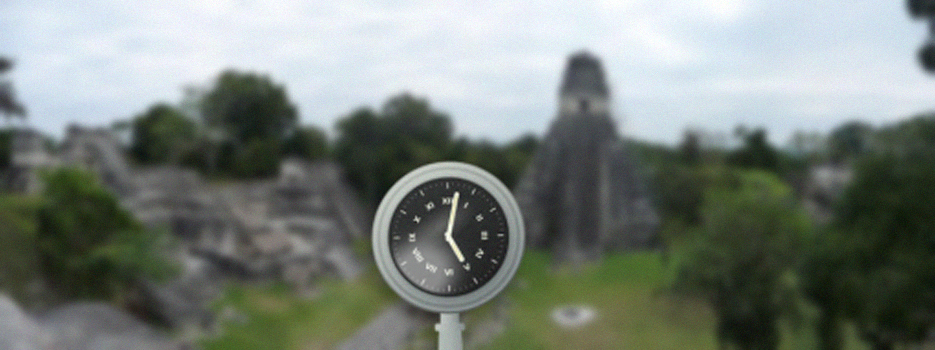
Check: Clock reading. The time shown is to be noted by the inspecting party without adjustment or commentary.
5:02
